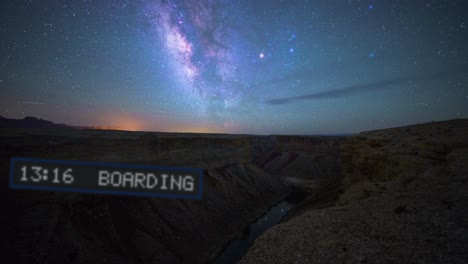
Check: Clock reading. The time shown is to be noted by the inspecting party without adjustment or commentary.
13:16
